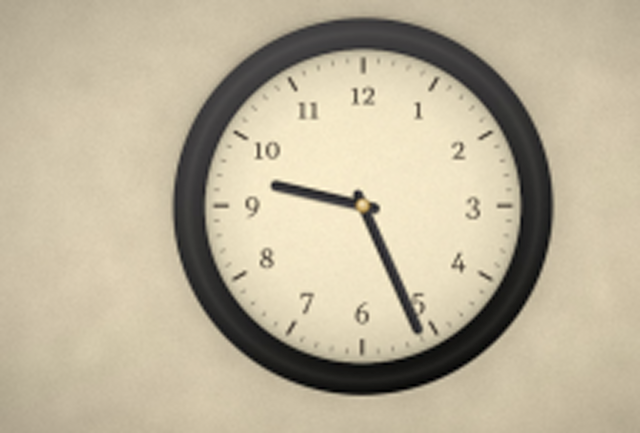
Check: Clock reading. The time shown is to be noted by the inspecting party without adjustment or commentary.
9:26
